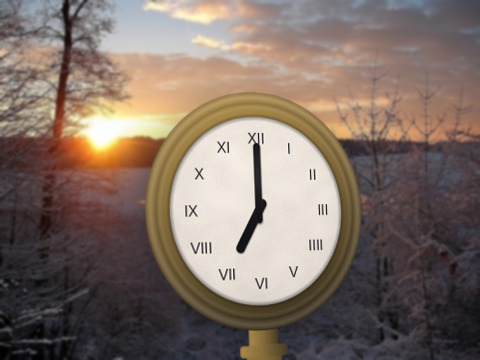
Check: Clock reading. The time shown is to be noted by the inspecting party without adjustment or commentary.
7:00
